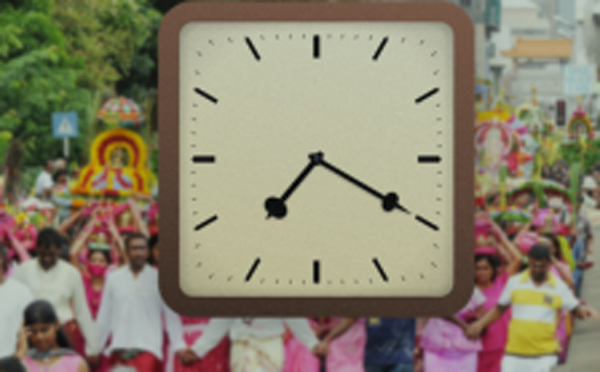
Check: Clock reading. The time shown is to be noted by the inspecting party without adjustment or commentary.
7:20
